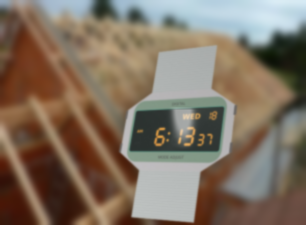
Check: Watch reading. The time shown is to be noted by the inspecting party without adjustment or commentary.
6:13:37
